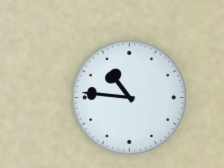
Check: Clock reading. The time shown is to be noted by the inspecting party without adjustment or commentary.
10:46
